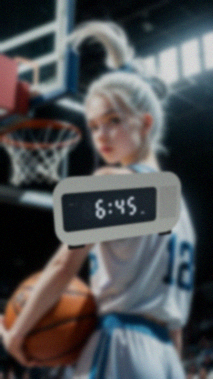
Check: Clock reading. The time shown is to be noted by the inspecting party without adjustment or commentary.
6:45
